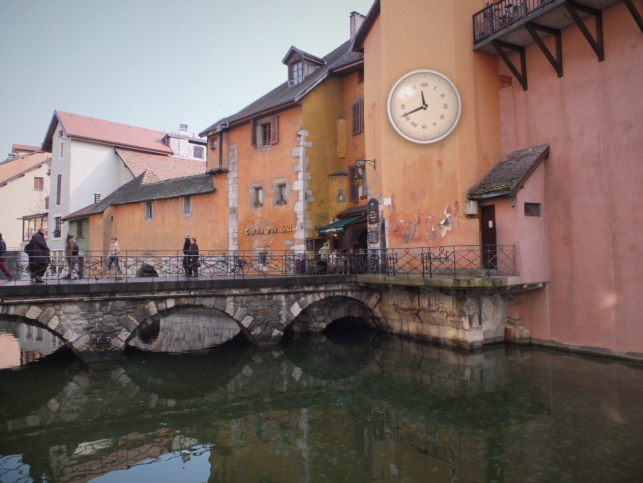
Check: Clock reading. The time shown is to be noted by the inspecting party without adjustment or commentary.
11:41
